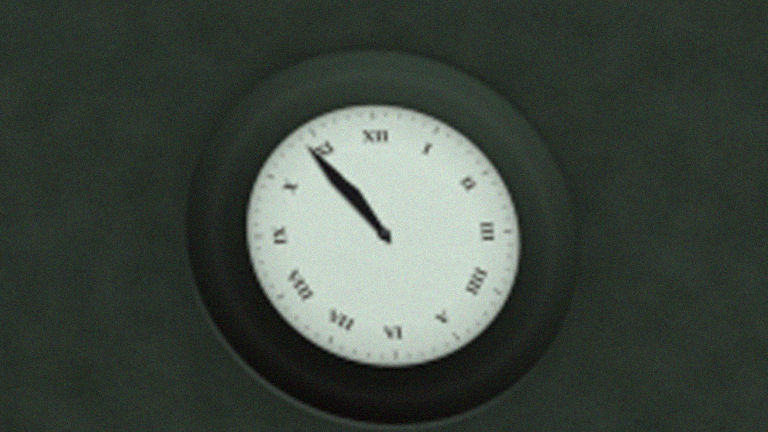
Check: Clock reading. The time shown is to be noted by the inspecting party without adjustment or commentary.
10:54
